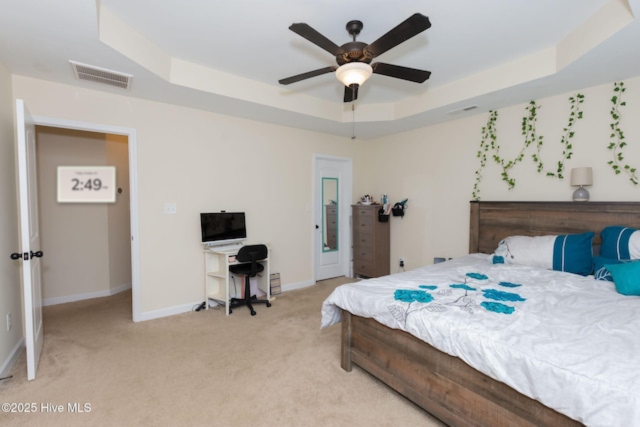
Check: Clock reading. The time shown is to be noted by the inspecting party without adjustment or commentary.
2:49
